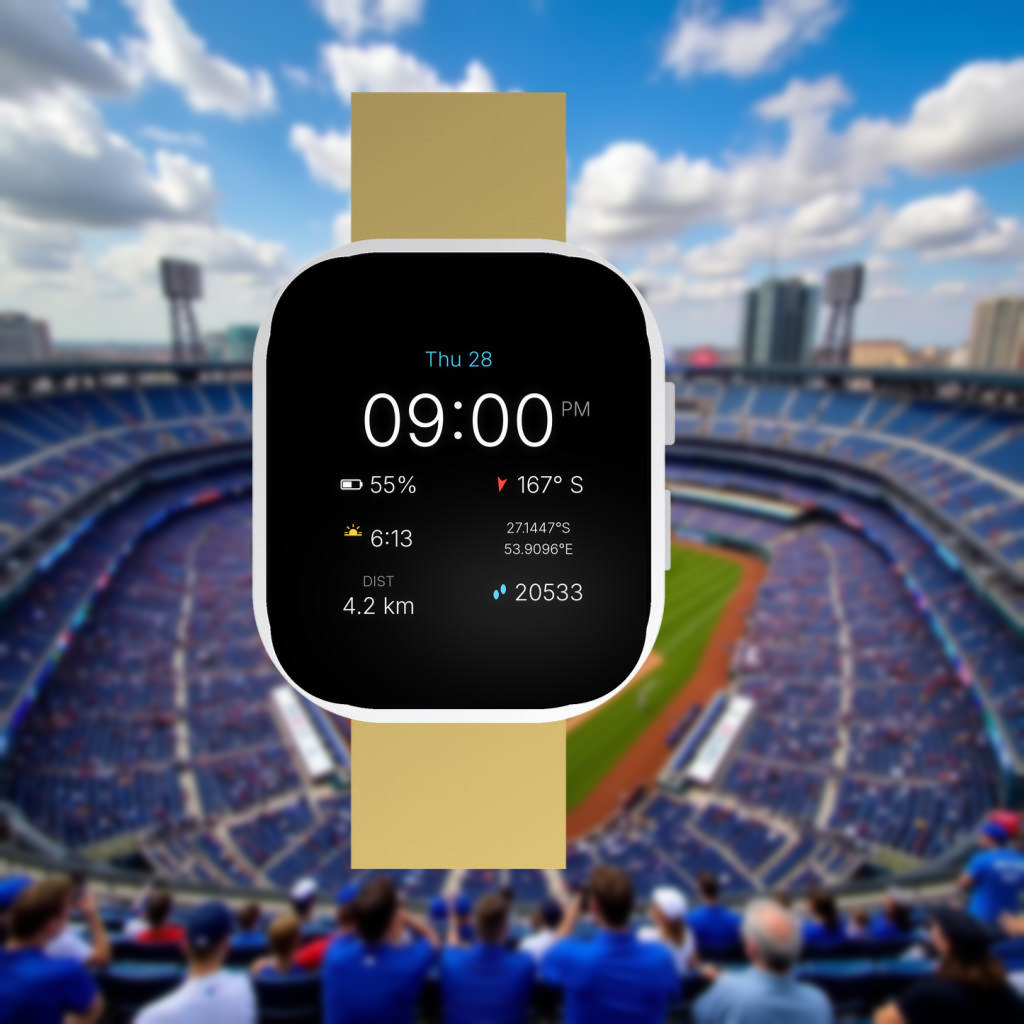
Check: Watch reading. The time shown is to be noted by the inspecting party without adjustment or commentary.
9:00
